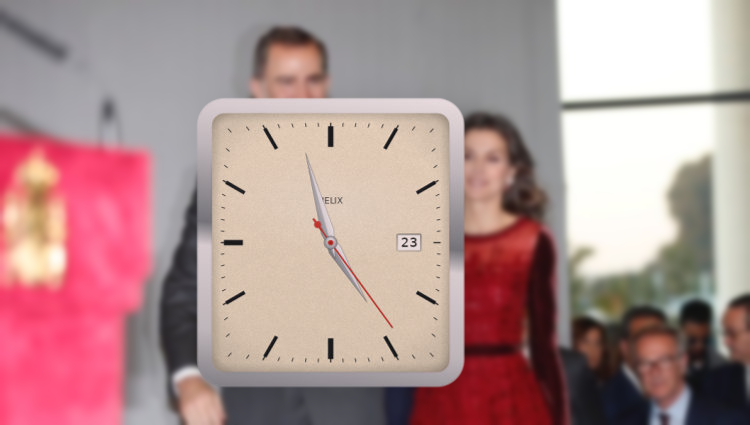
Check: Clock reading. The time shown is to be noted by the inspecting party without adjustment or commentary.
4:57:24
